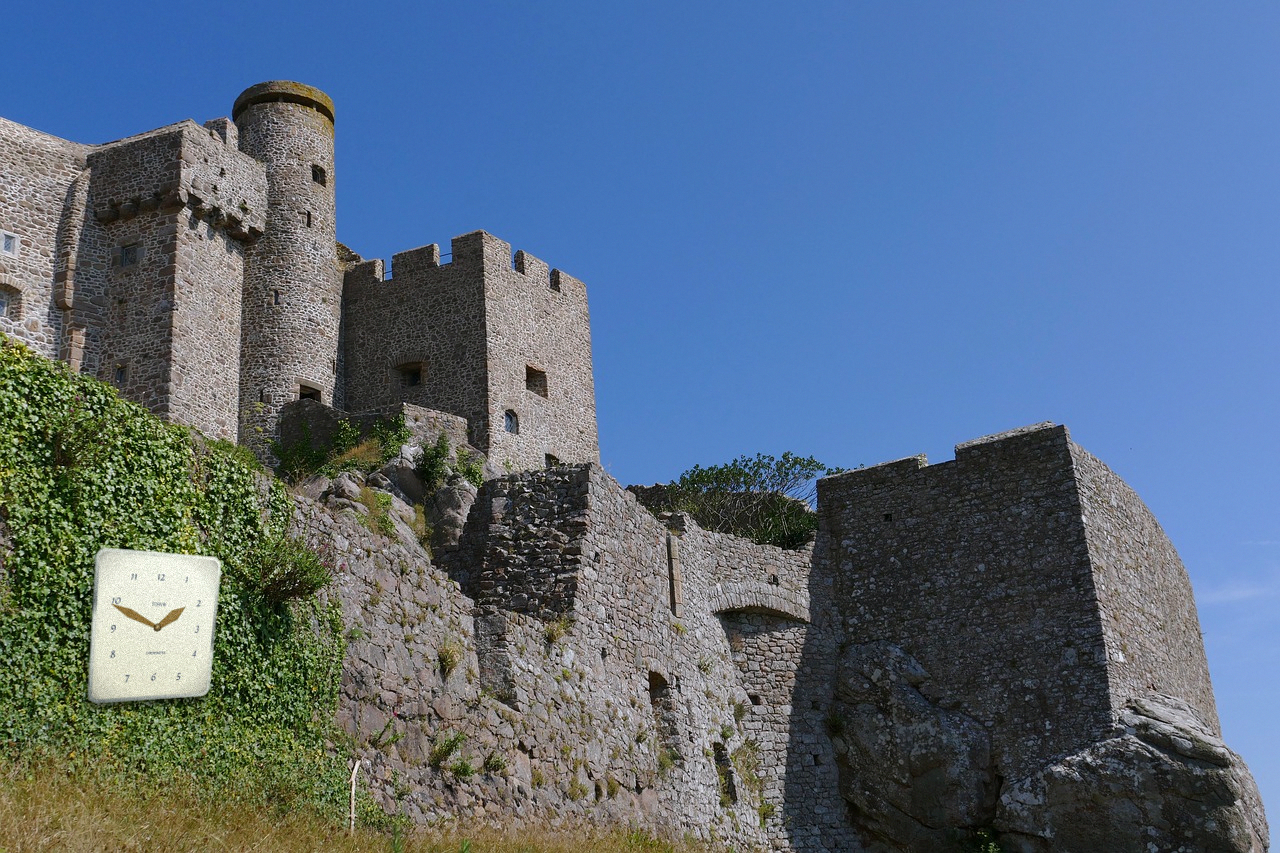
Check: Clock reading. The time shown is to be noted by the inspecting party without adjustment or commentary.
1:49
